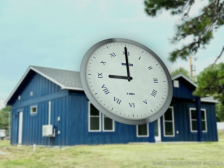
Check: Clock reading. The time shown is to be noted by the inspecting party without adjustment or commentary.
9:00
